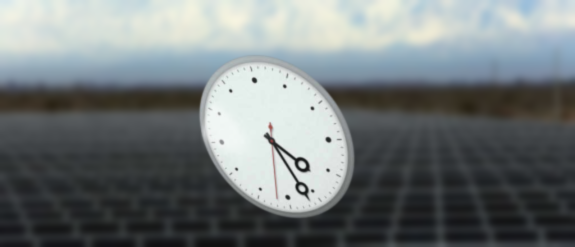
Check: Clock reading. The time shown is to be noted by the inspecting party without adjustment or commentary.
4:26:32
